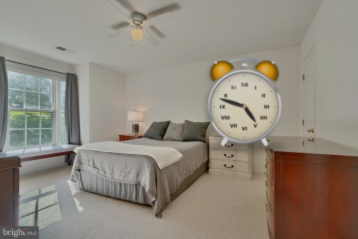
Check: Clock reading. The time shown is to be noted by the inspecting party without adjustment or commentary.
4:48
